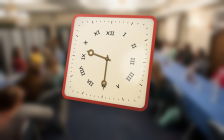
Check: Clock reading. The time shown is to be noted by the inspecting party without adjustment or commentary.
9:30
